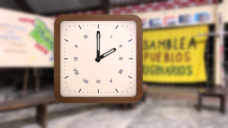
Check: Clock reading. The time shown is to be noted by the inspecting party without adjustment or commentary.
2:00
